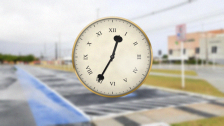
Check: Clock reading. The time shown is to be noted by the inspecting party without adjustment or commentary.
12:35
